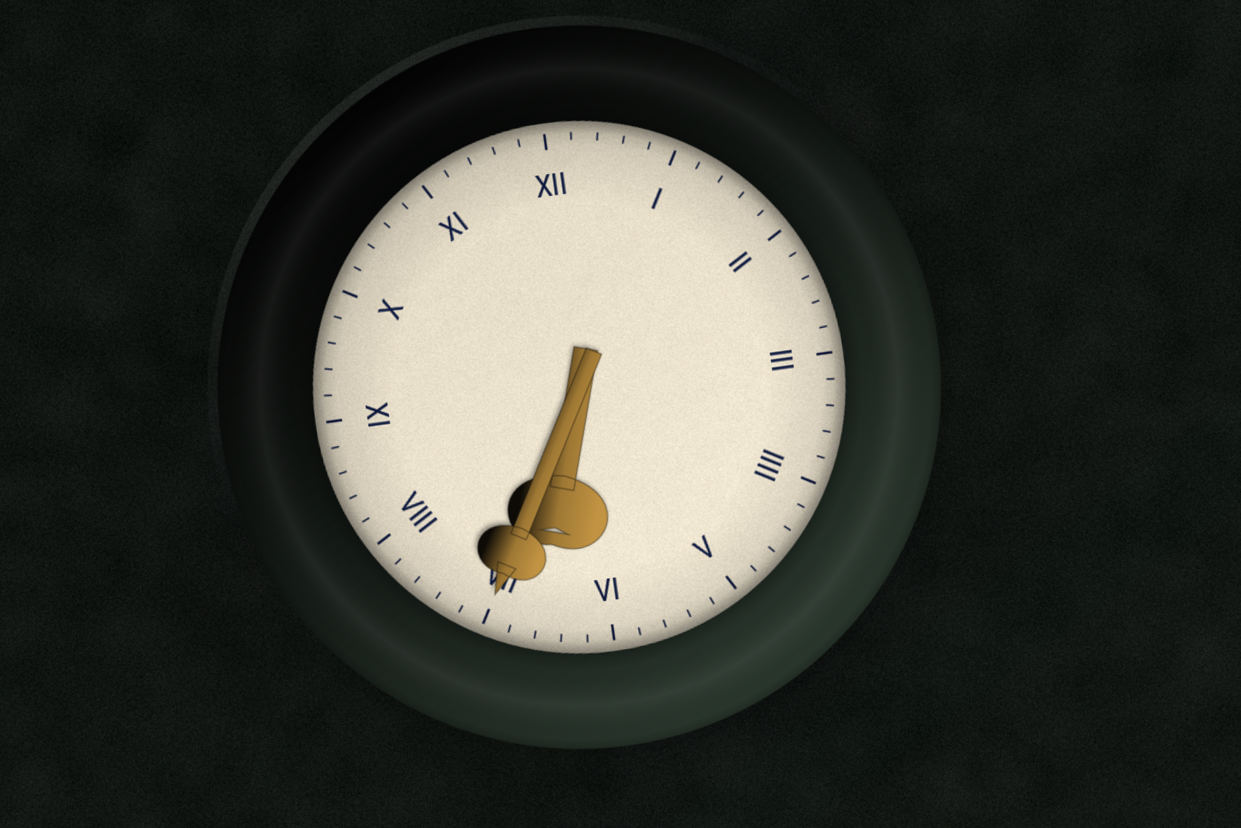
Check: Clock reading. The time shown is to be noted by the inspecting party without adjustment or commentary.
6:35
